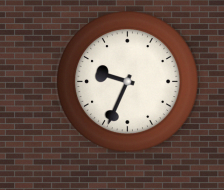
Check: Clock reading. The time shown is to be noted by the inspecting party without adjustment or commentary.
9:34
